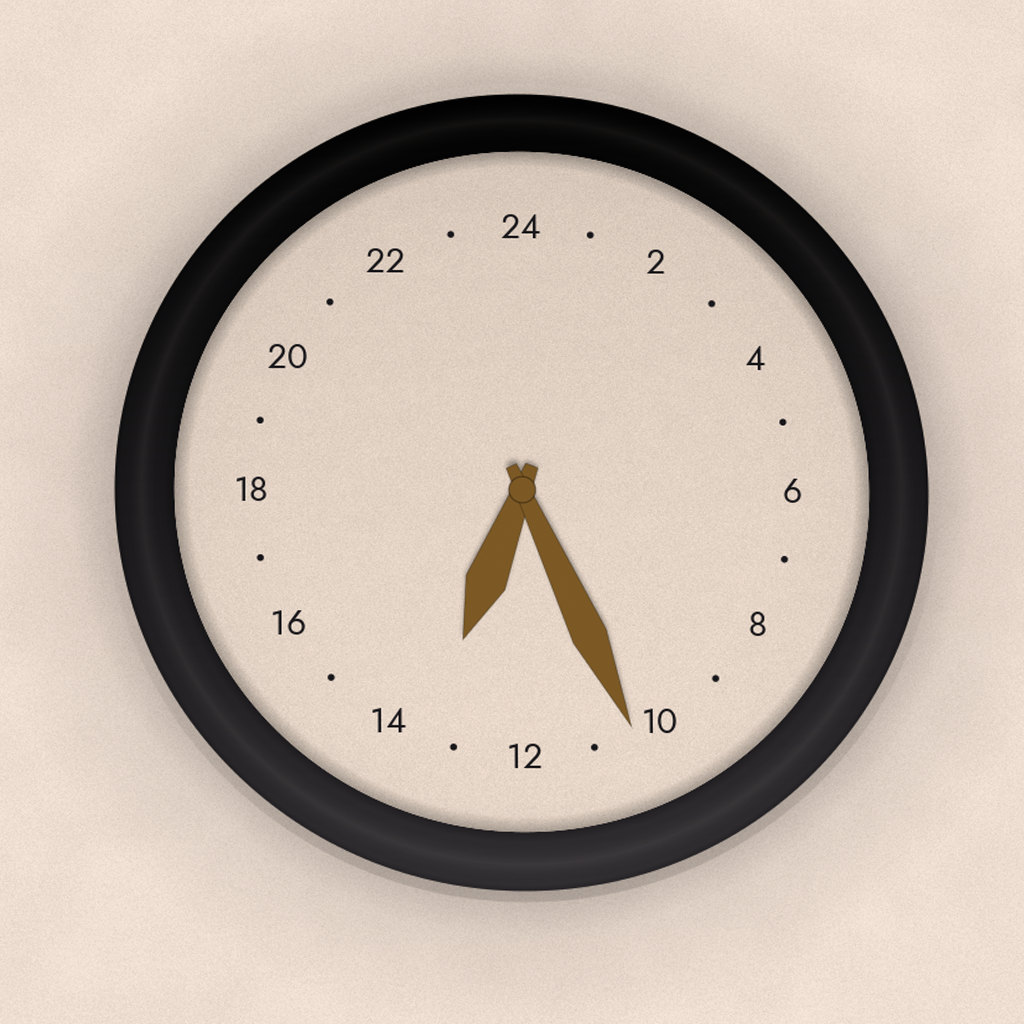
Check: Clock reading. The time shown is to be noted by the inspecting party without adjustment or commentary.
13:26
